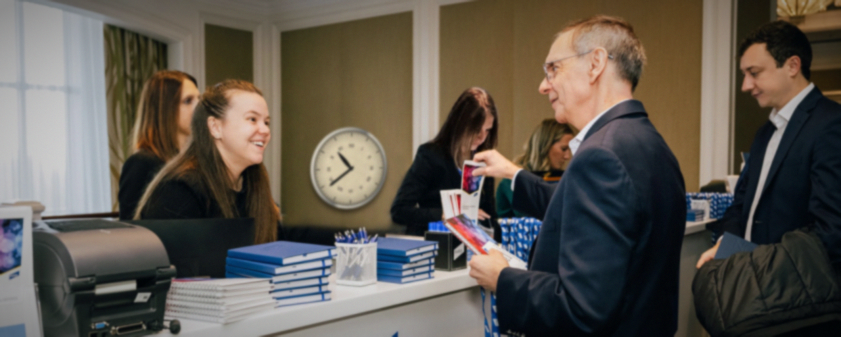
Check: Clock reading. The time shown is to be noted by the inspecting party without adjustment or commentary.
10:39
